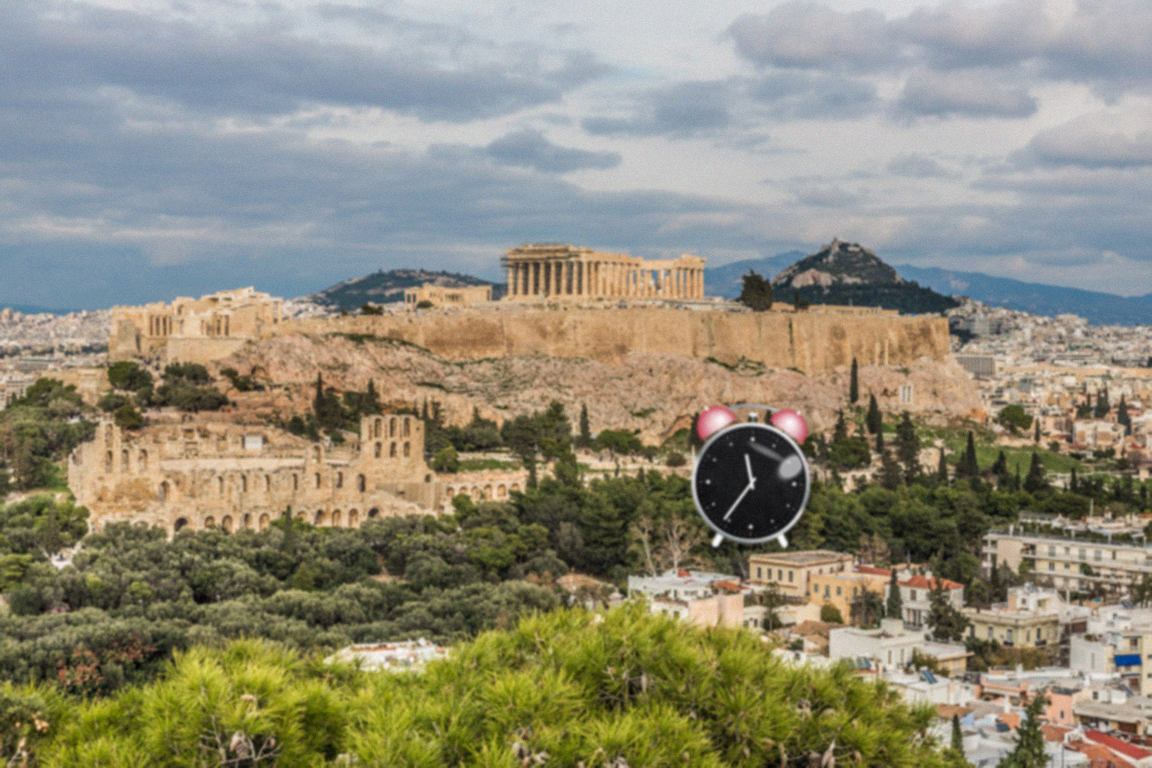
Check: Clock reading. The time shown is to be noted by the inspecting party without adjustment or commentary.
11:36
